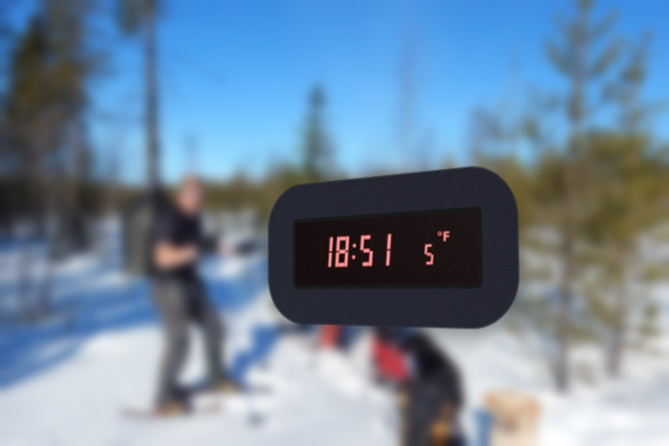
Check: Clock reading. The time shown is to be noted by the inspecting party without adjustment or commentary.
18:51
